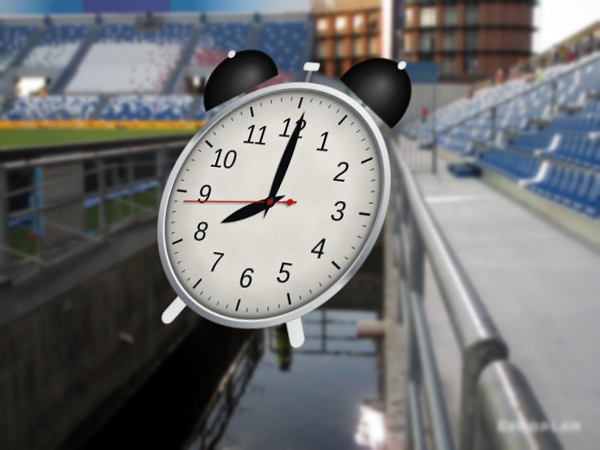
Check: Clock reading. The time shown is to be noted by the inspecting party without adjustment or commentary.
8:00:44
